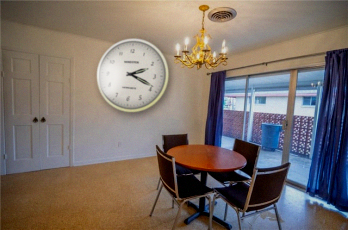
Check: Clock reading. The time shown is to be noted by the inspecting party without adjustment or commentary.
2:19
